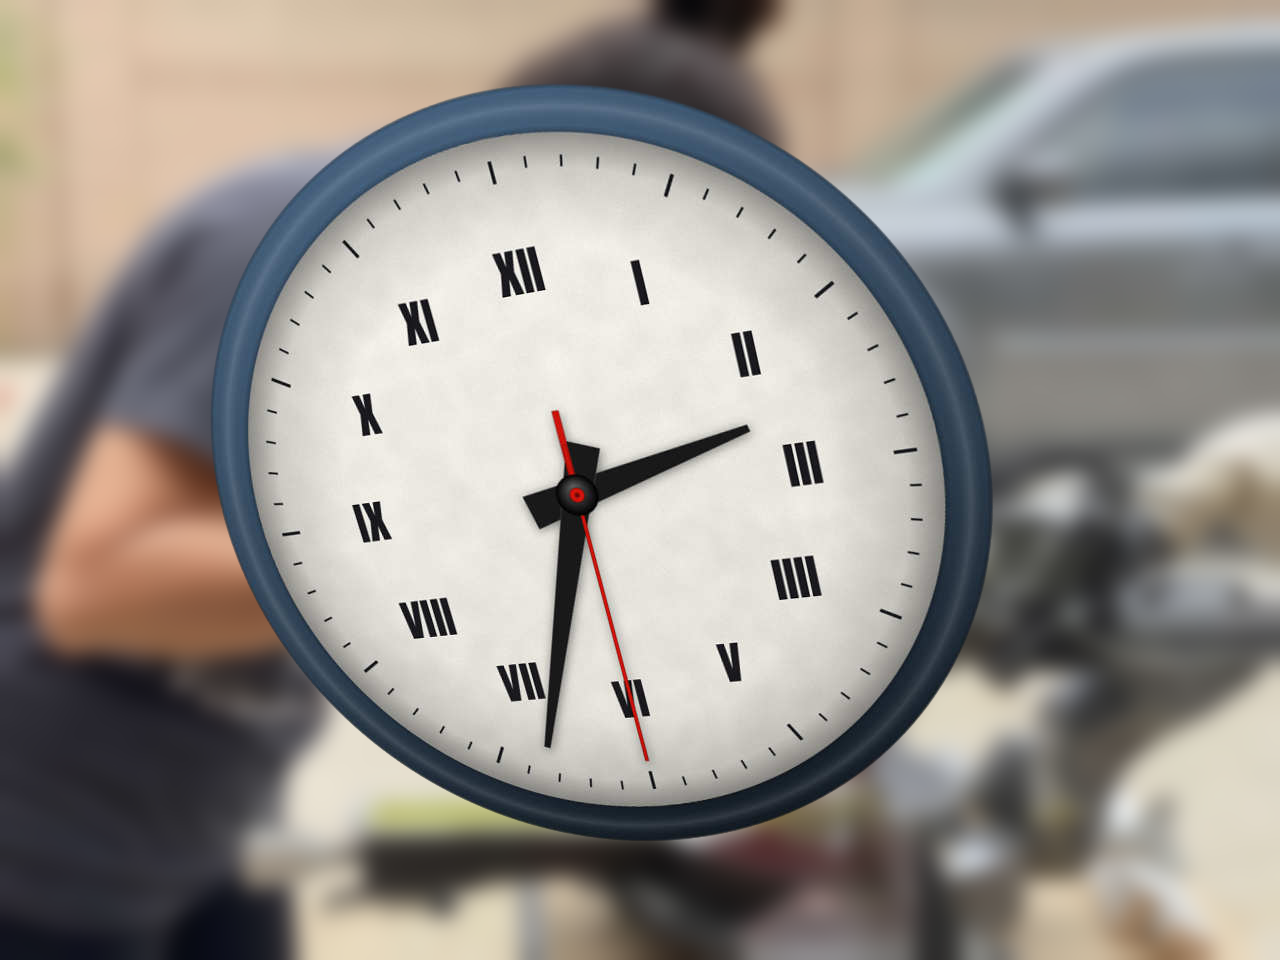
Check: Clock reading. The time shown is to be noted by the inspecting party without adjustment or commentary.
2:33:30
